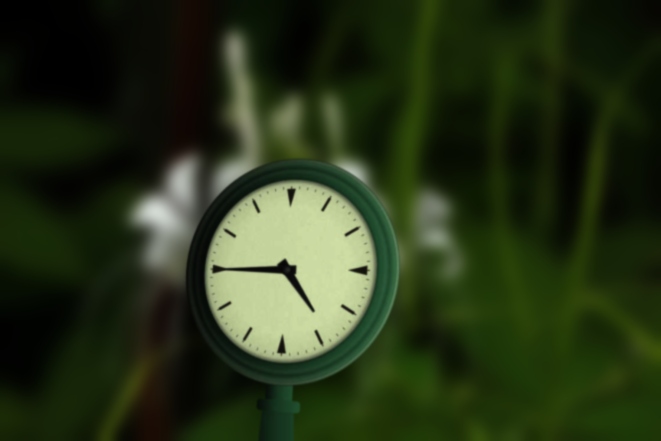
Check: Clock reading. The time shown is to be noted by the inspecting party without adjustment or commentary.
4:45
